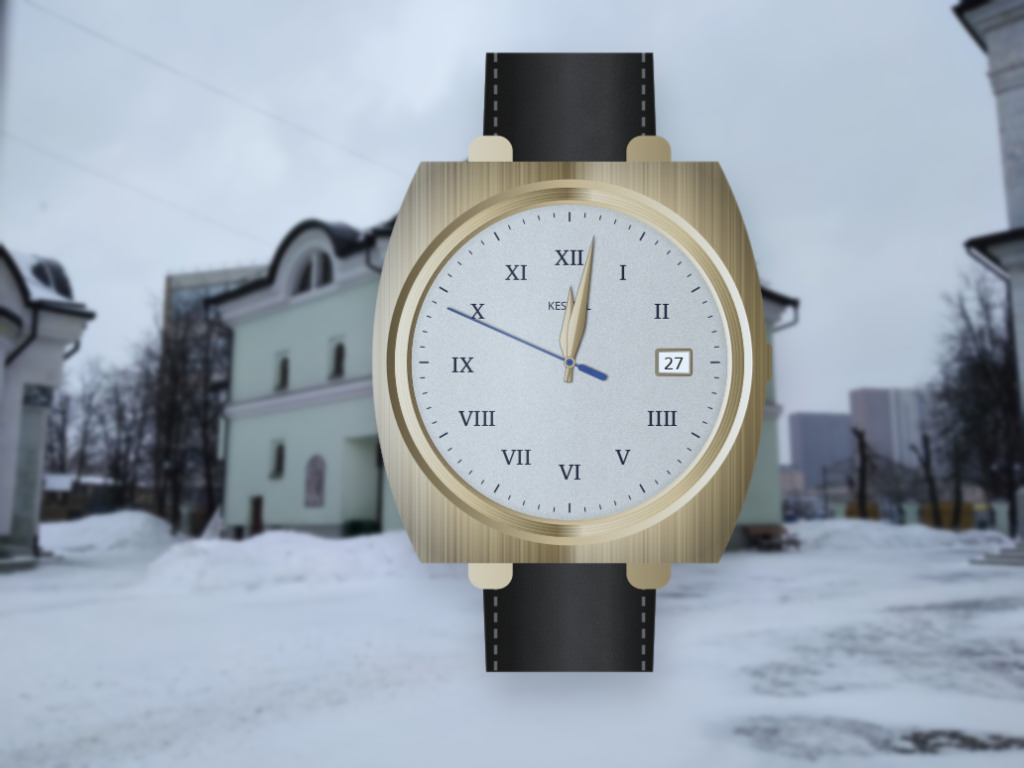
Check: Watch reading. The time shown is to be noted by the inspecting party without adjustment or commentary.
12:01:49
